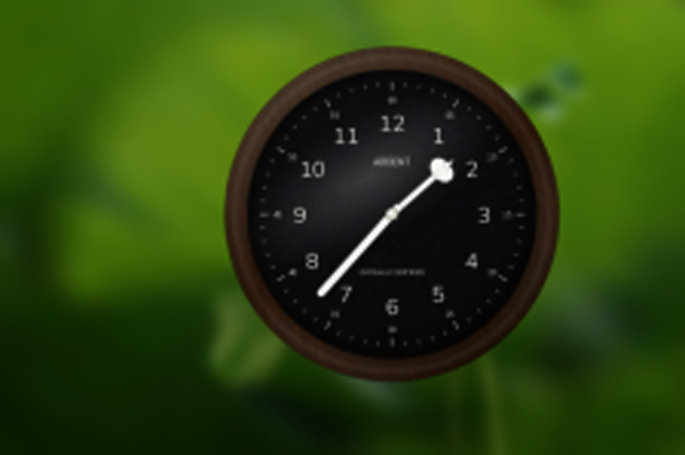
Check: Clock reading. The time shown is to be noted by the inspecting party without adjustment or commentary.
1:37
